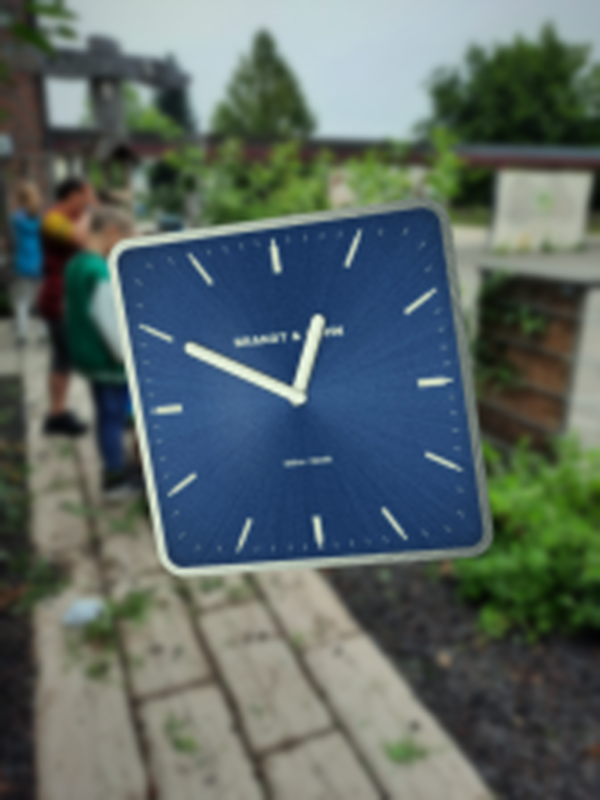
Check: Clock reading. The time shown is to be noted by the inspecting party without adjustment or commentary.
12:50
